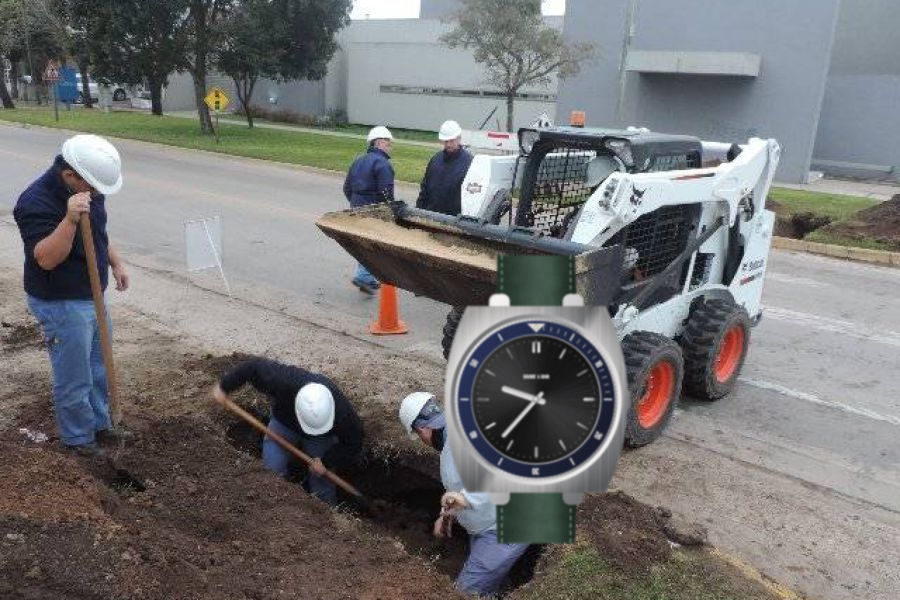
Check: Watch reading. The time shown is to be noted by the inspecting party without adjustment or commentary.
9:37
